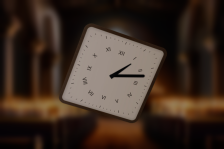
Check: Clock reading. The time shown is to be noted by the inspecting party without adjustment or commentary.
1:12
